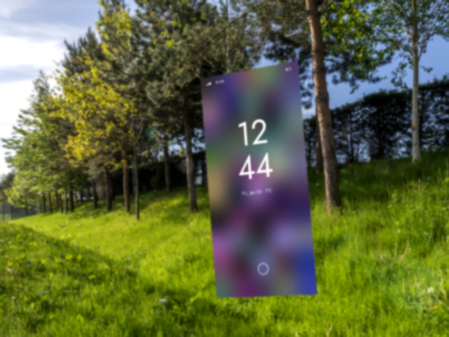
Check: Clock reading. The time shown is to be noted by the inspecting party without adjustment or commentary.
12:44
